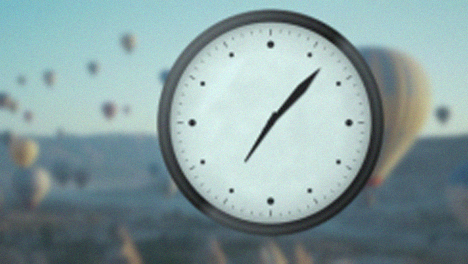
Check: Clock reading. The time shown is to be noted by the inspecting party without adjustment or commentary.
7:07
